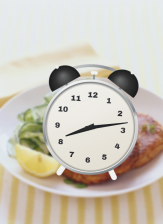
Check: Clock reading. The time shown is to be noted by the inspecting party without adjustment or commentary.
8:13
